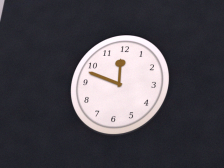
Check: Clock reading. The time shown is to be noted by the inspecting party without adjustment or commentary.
11:48
